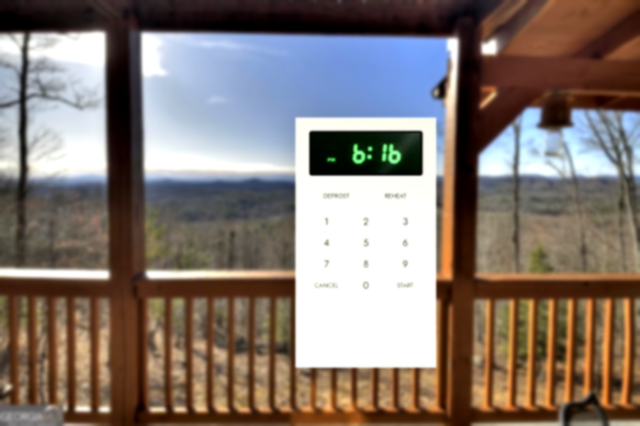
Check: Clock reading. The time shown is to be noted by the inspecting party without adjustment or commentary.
6:16
